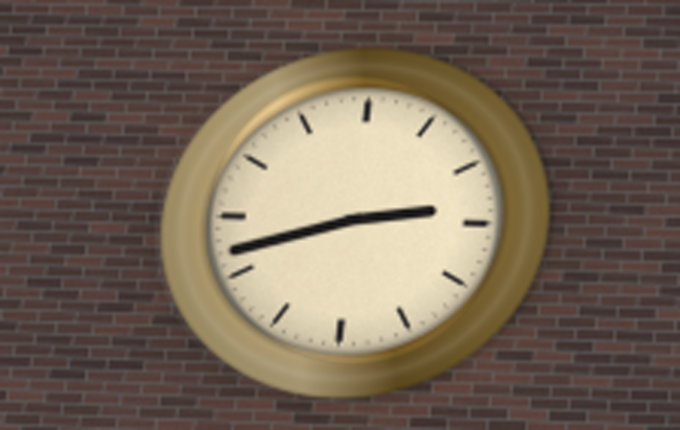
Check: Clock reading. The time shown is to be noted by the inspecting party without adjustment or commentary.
2:42
